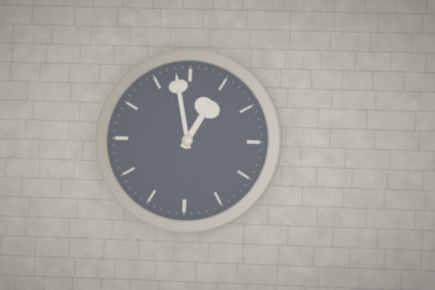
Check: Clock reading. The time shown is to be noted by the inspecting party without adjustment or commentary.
12:58
